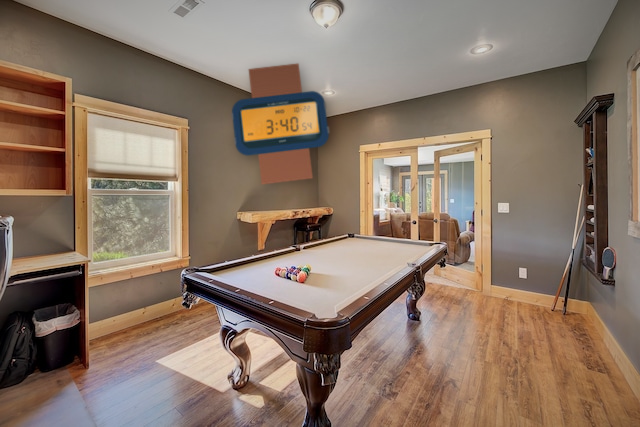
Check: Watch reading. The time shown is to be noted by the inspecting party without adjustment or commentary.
3:40
